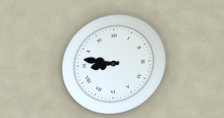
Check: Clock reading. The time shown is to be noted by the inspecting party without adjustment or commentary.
8:47
